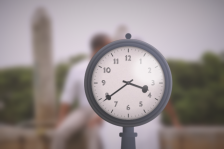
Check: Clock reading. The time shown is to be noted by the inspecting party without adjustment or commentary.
3:39
